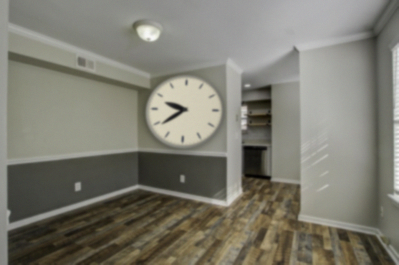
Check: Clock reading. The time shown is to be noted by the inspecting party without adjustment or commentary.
9:39
